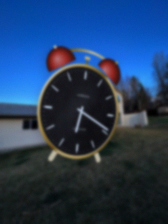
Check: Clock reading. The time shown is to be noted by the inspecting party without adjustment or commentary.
6:19
